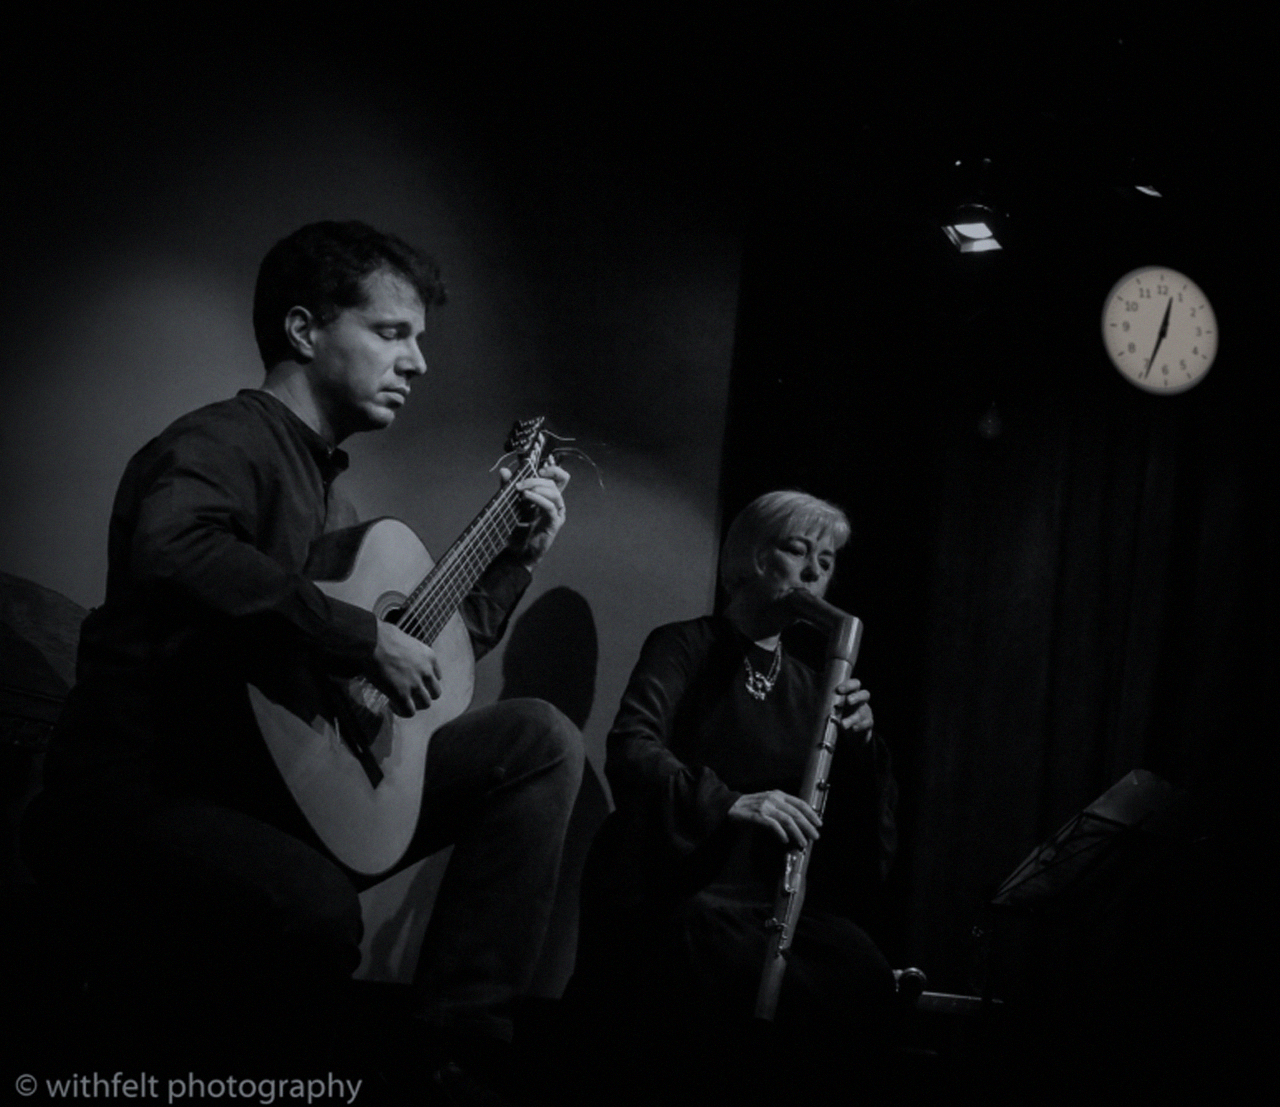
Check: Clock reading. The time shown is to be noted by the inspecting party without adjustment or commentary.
12:34
